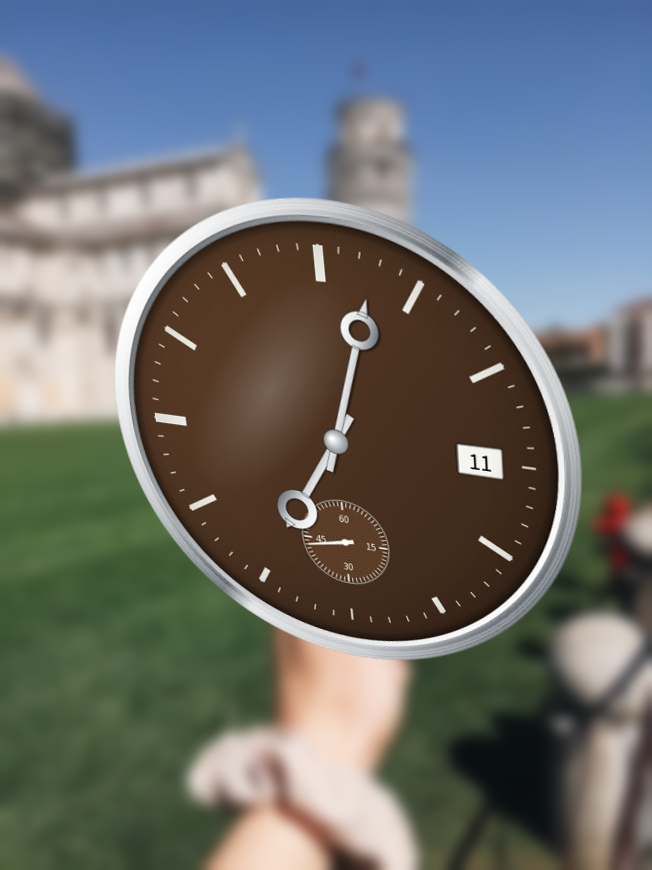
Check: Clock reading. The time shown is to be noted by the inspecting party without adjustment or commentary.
7:02:43
